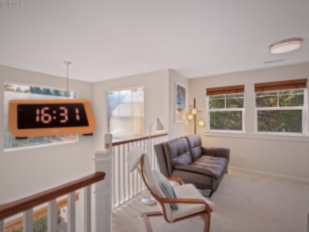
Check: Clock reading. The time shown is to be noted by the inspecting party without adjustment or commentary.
16:31
